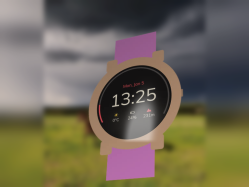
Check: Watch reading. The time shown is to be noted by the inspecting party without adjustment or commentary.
13:25
